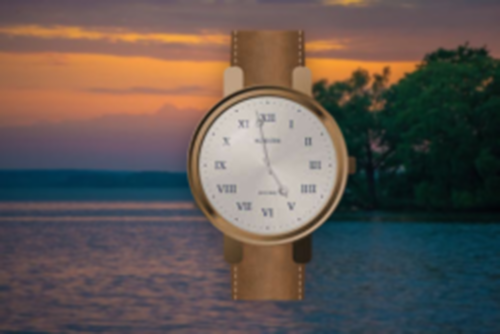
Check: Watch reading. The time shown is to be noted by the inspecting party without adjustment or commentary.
4:58
